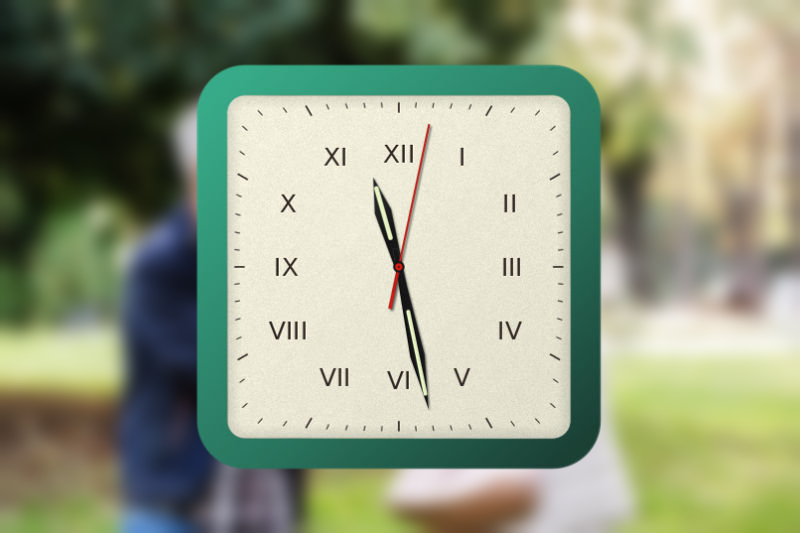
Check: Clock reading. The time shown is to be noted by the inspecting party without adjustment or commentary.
11:28:02
